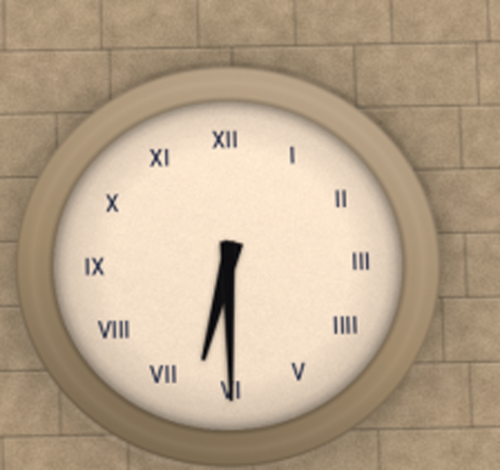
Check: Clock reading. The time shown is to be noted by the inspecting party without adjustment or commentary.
6:30
